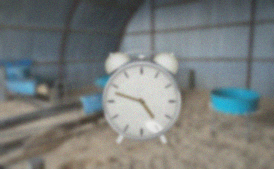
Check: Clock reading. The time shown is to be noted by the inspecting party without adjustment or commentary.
4:48
